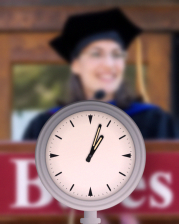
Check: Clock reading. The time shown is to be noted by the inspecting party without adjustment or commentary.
1:03
